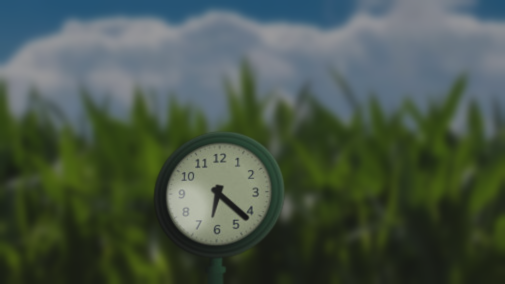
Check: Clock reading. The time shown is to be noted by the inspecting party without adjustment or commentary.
6:22
